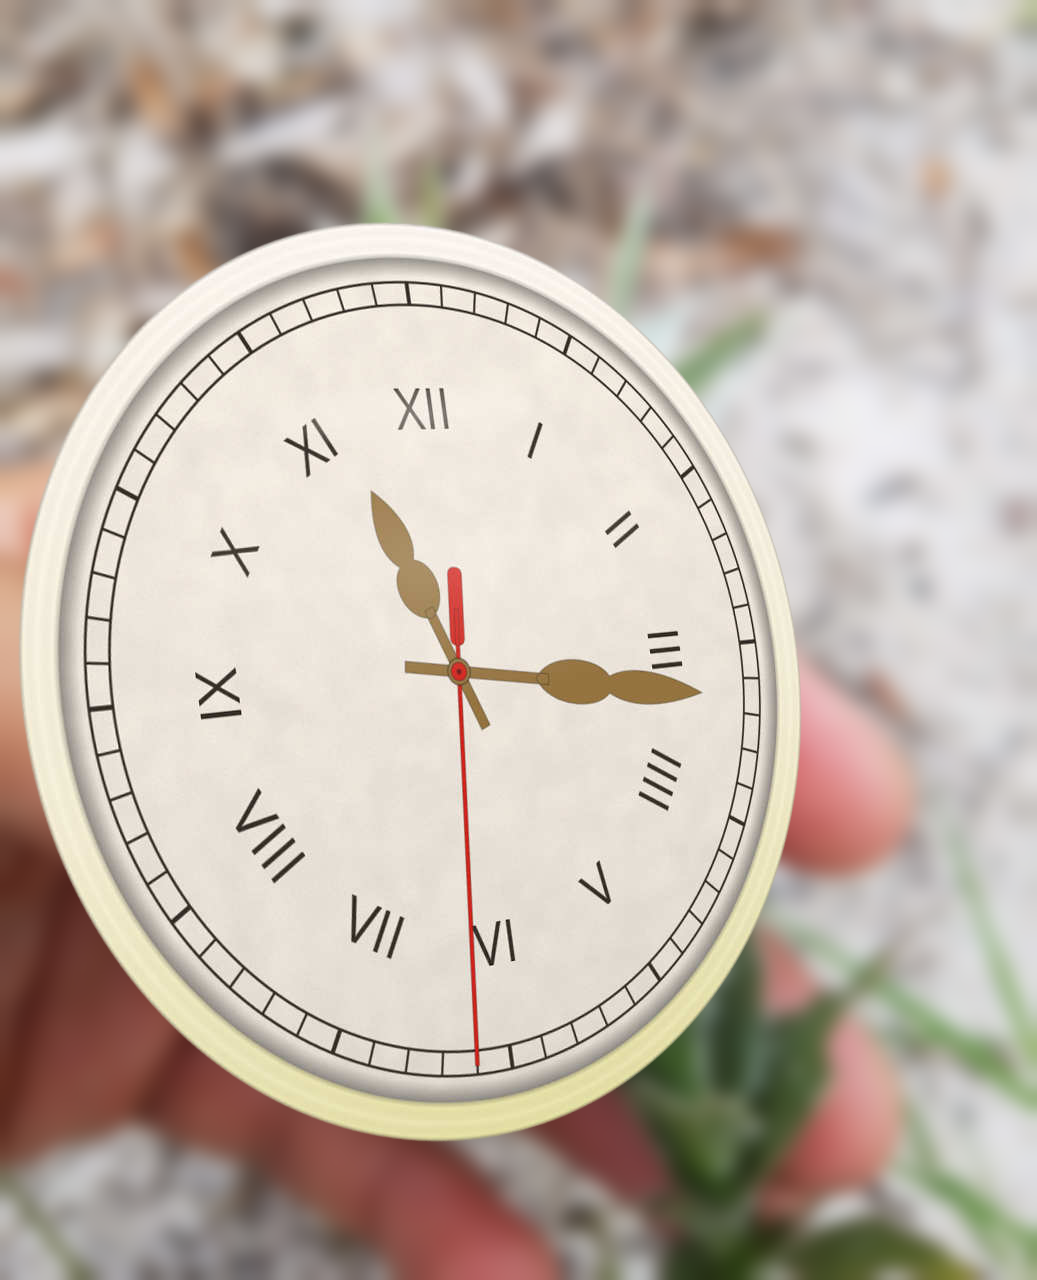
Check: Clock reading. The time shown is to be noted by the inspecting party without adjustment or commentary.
11:16:31
